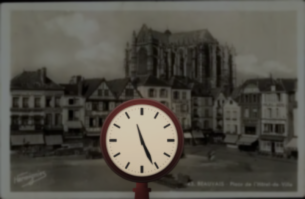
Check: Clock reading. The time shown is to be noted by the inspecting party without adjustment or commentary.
11:26
